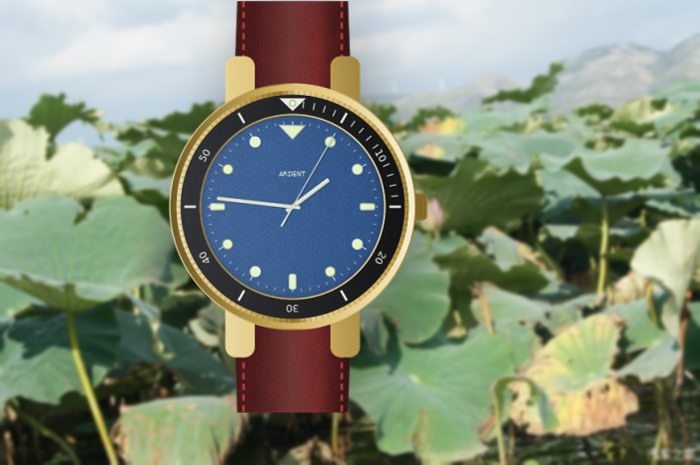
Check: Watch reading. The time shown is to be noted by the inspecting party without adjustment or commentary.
1:46:05
